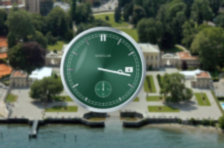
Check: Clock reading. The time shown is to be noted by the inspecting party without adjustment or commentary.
3:17
